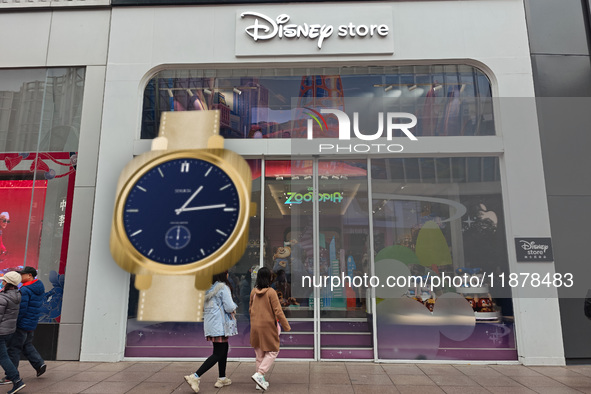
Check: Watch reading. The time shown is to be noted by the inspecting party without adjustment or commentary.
1:14
